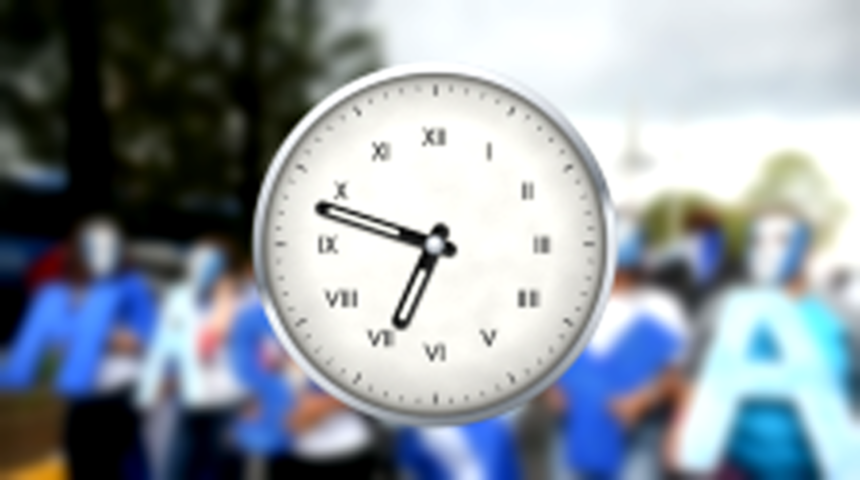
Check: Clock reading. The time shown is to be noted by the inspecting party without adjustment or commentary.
6:48
